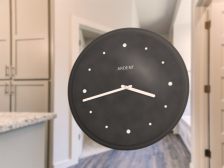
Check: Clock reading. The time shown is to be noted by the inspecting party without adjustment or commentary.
3:43
